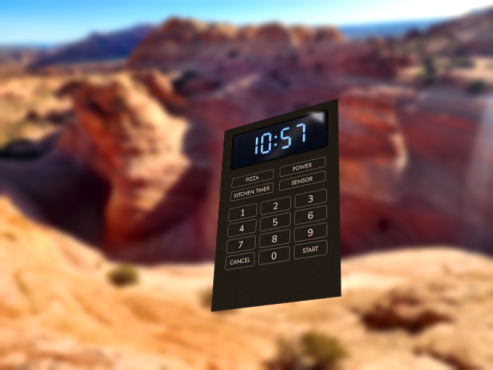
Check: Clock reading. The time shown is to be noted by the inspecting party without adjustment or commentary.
10:57
